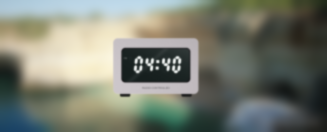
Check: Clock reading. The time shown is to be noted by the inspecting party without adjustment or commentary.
4:40
